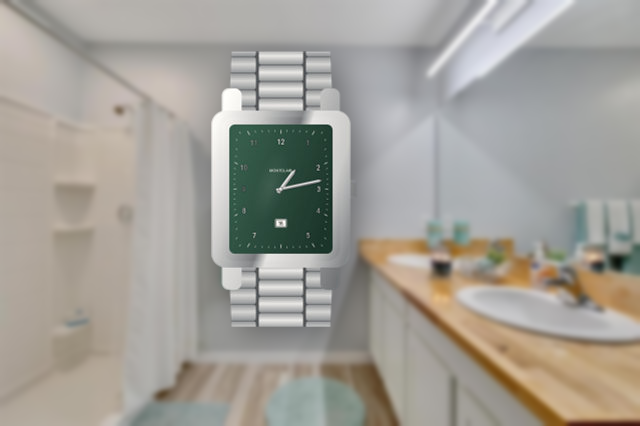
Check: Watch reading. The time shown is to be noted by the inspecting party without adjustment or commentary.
1:13
